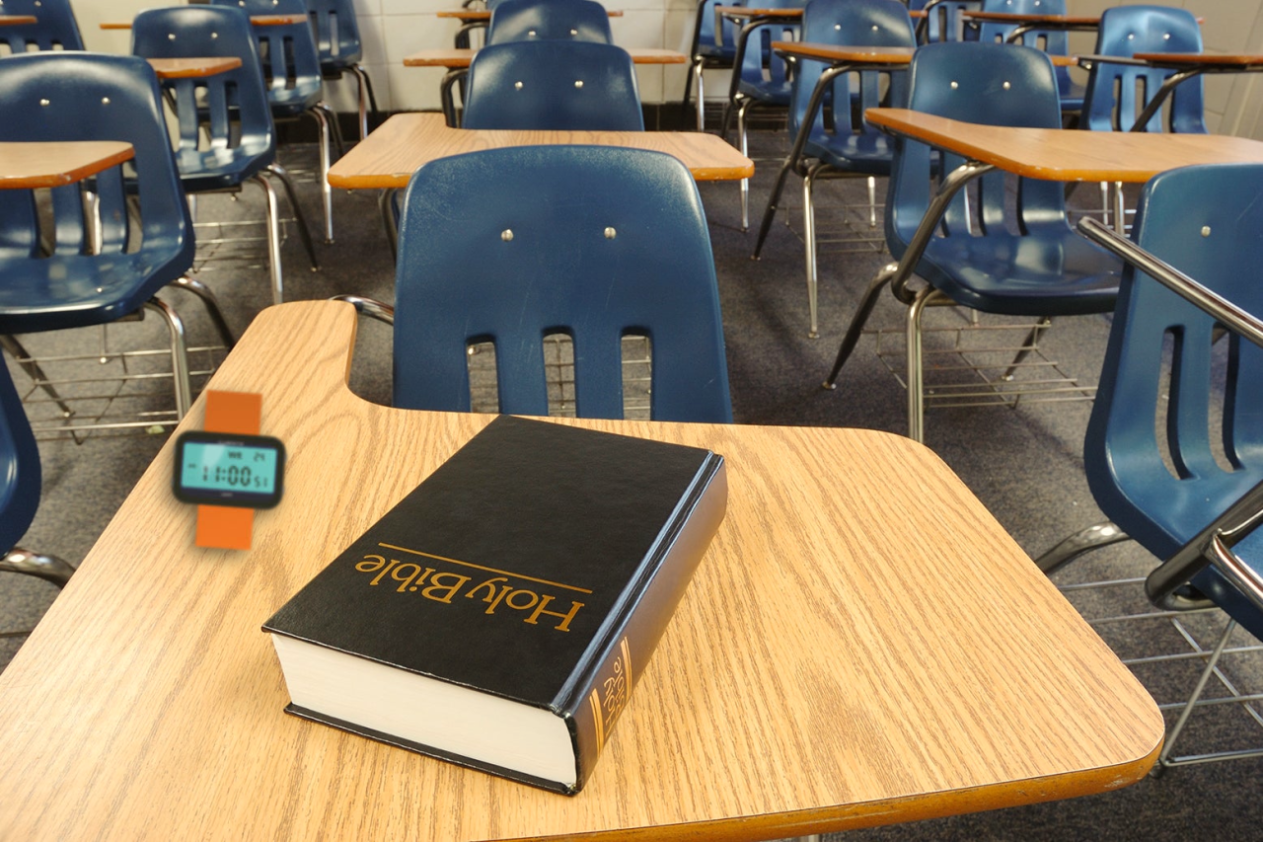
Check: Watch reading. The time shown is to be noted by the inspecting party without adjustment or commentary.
11:00
